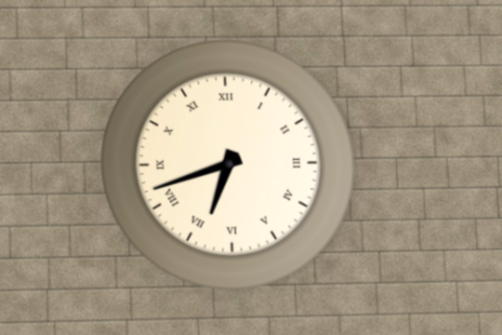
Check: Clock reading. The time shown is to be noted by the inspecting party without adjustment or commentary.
6:42
